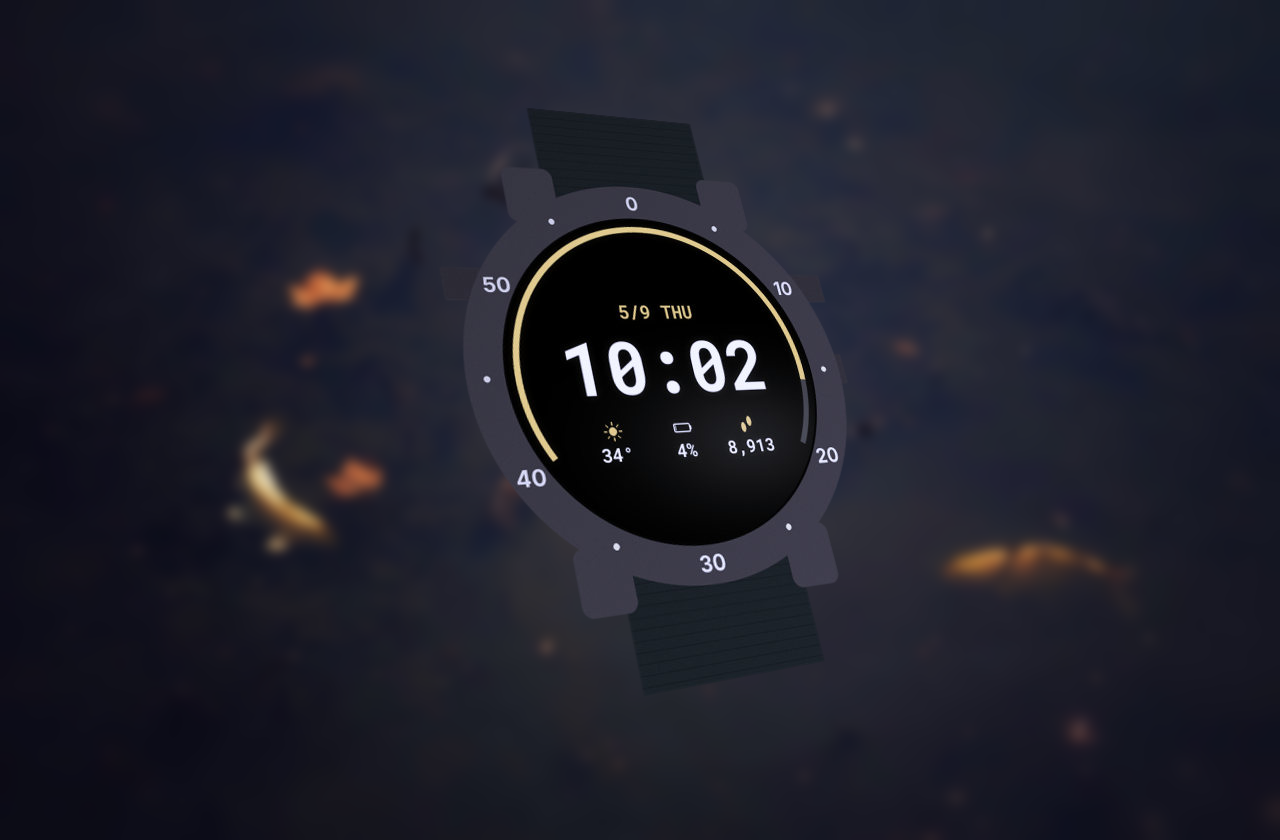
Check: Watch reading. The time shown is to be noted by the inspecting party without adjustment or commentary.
10:02
